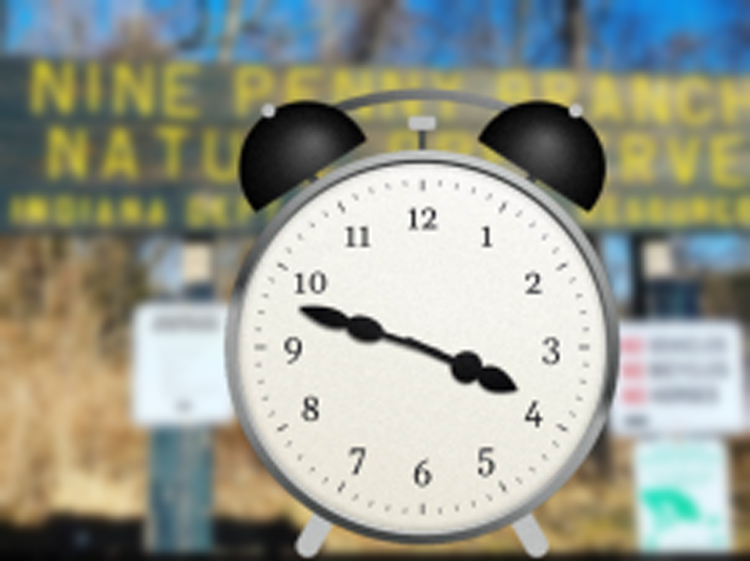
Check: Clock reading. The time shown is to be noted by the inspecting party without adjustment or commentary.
3:48
